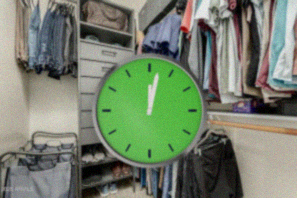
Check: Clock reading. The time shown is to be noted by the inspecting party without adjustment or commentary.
12:02
